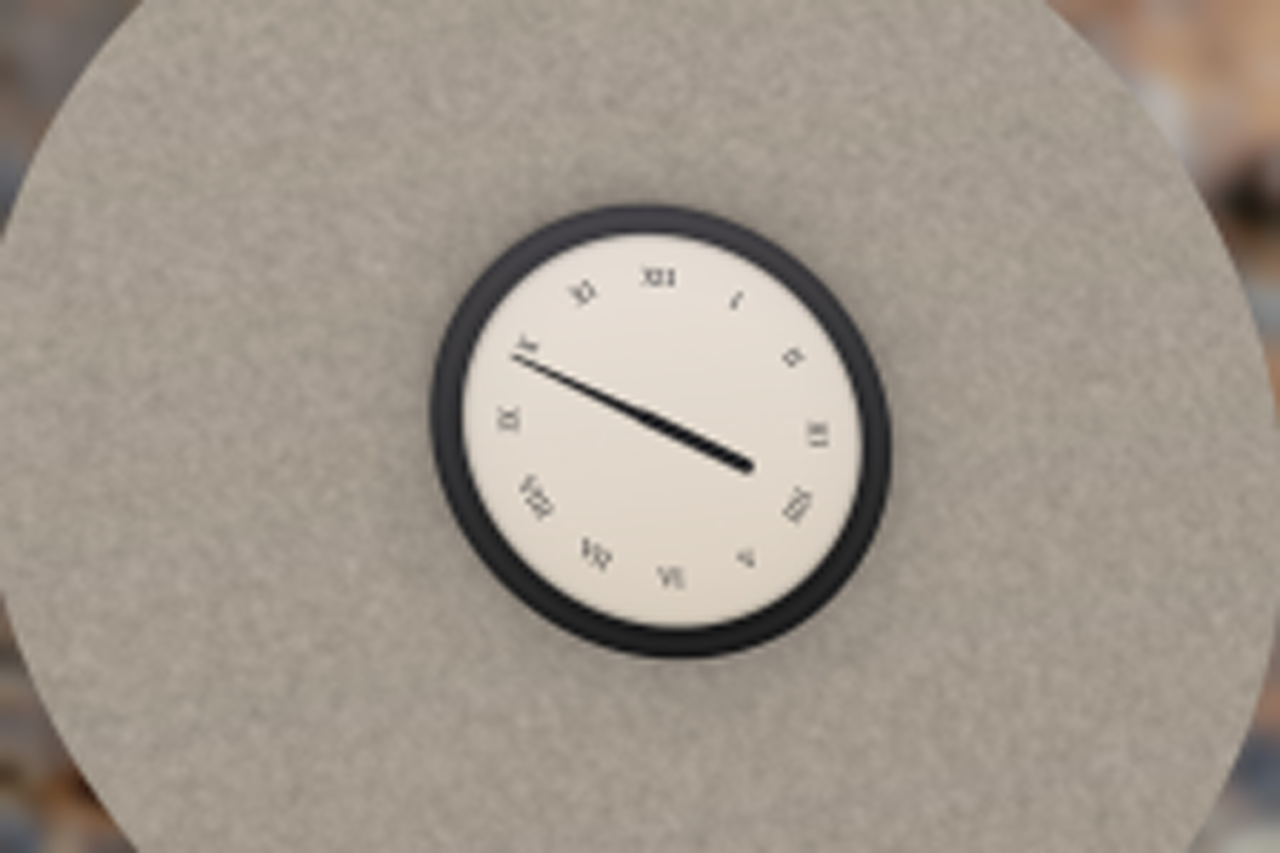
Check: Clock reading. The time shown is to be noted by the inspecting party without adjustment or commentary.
3:49
